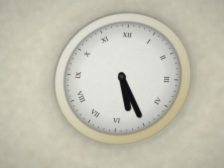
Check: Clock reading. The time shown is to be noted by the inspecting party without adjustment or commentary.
5:25
